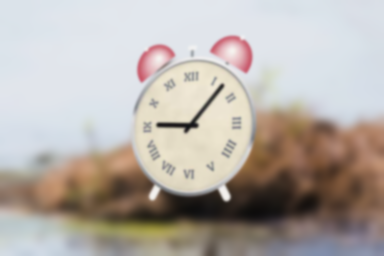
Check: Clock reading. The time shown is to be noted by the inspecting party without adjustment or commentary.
9:07
